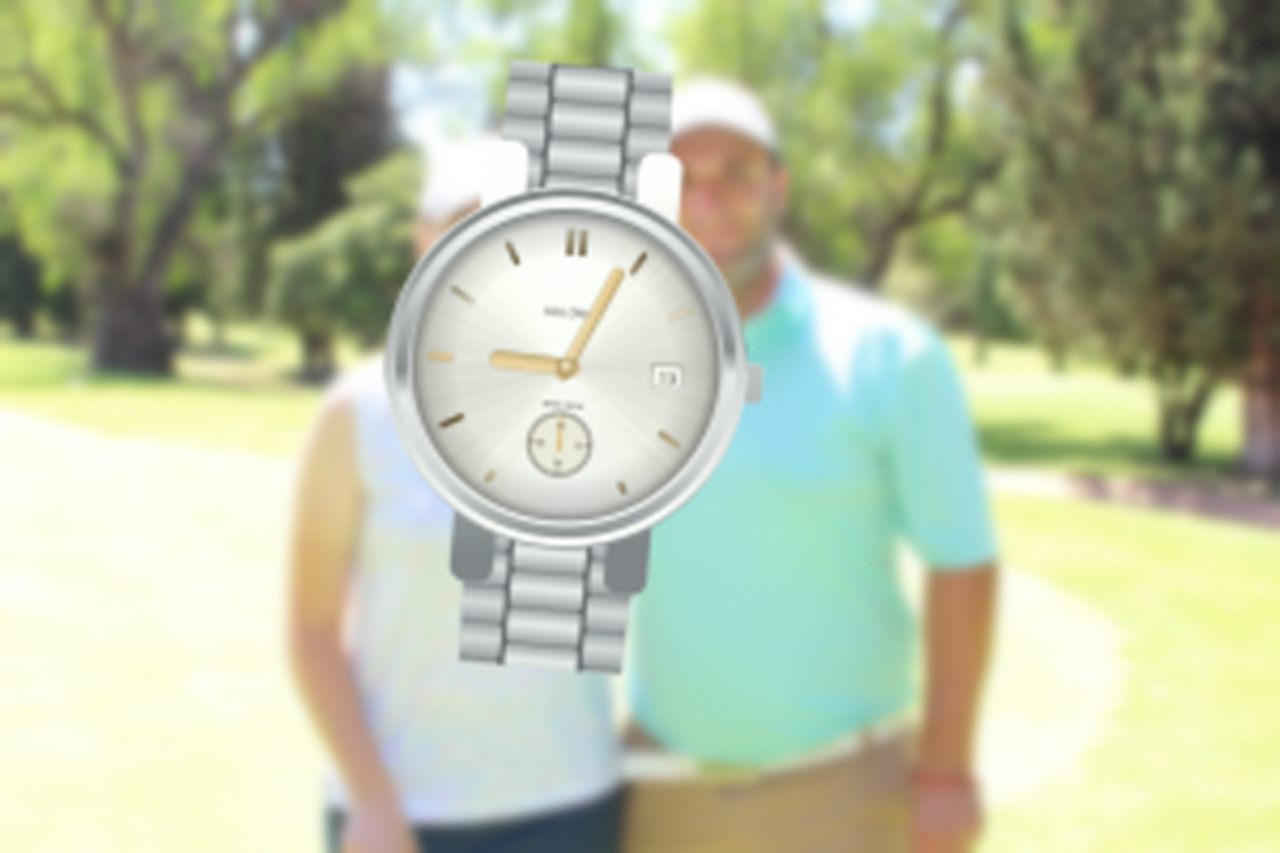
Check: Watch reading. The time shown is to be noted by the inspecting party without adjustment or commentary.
9:04
